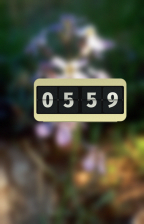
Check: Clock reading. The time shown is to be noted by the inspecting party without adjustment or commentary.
5:59
